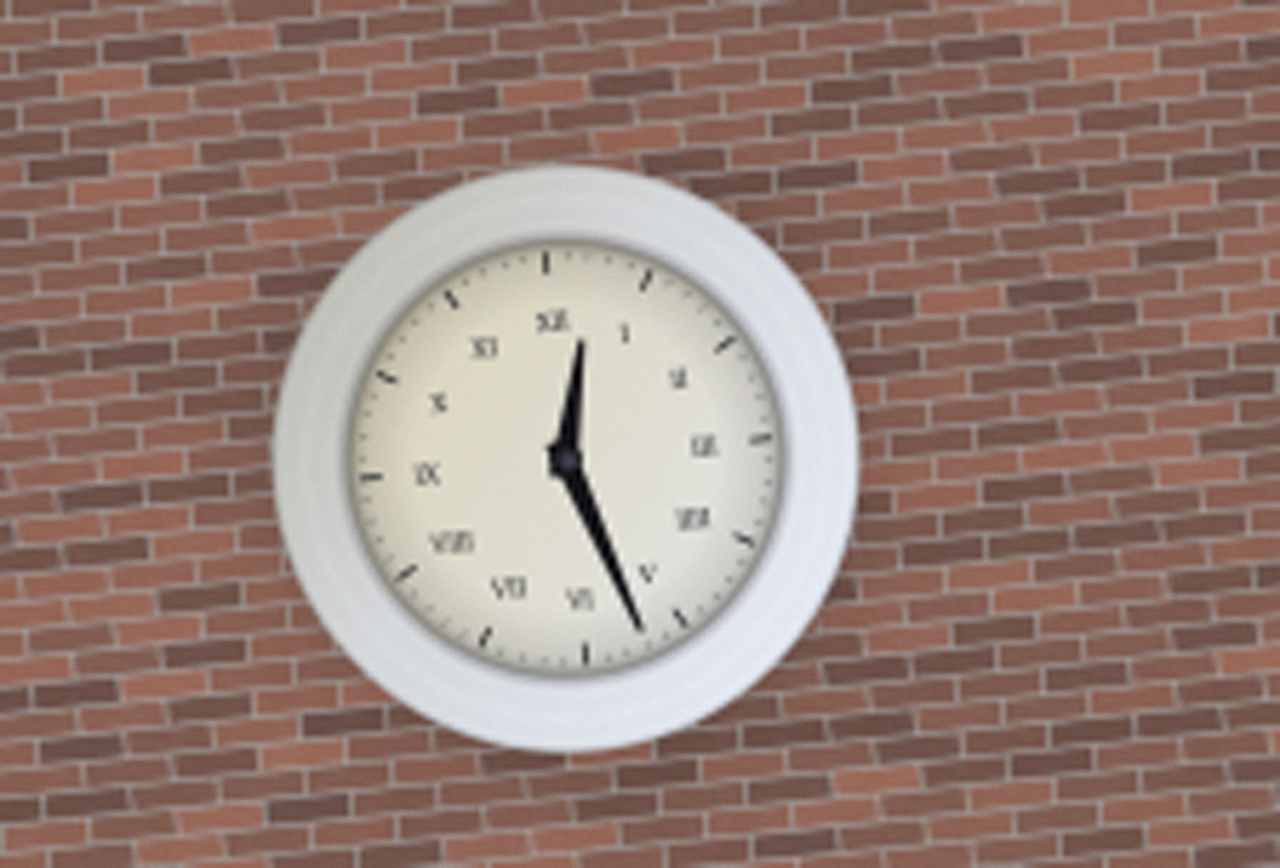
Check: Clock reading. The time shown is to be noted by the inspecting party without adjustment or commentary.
12:27
